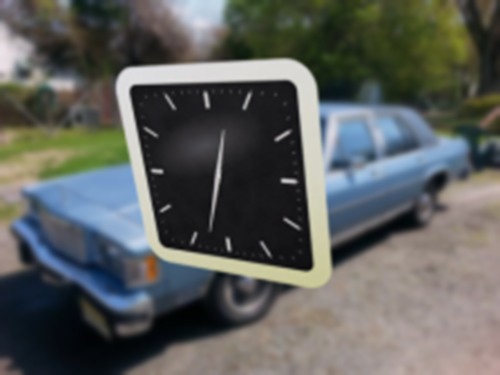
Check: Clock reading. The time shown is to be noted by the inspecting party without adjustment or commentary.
12:33
